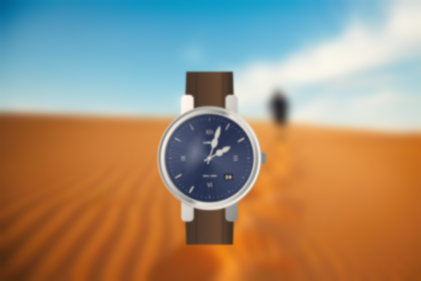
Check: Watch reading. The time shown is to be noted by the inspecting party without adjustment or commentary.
2:03
